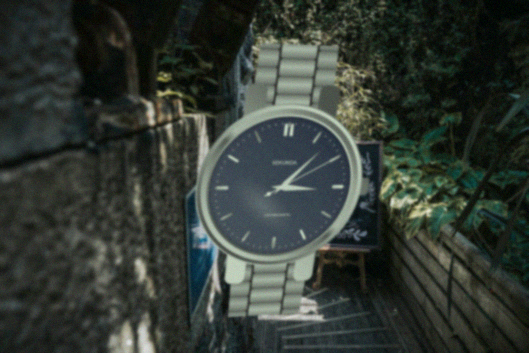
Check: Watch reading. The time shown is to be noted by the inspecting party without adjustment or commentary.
3:07:10
